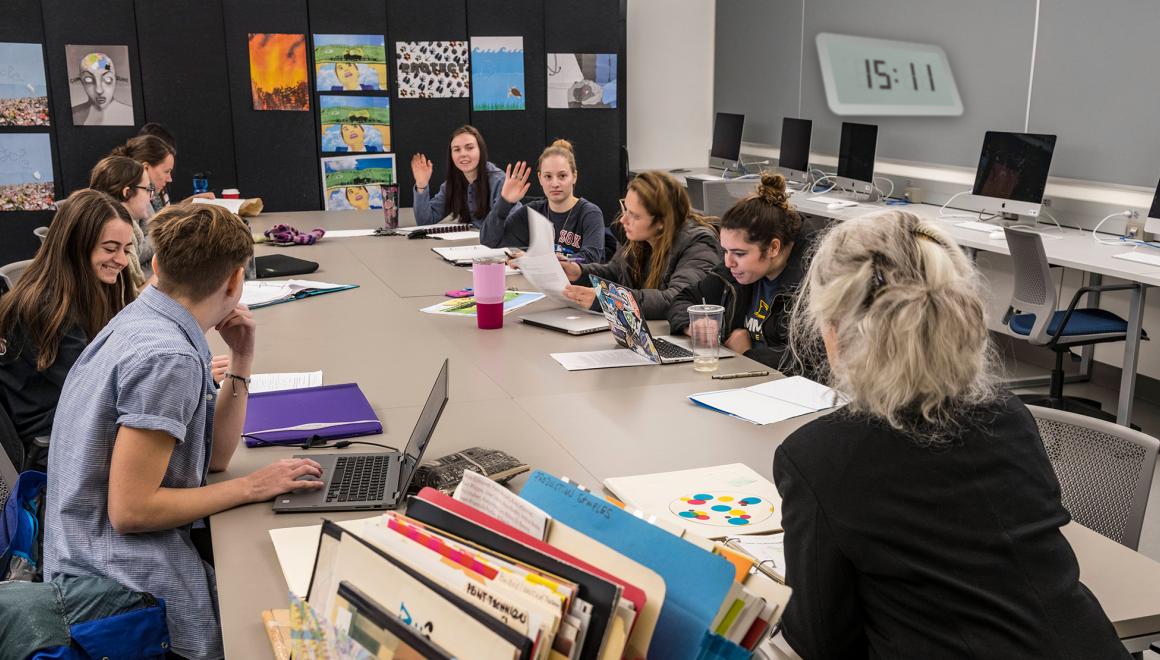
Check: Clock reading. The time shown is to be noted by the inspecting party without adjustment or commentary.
15:11
